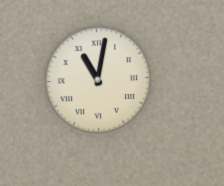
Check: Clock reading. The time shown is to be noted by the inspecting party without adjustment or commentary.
11:02
